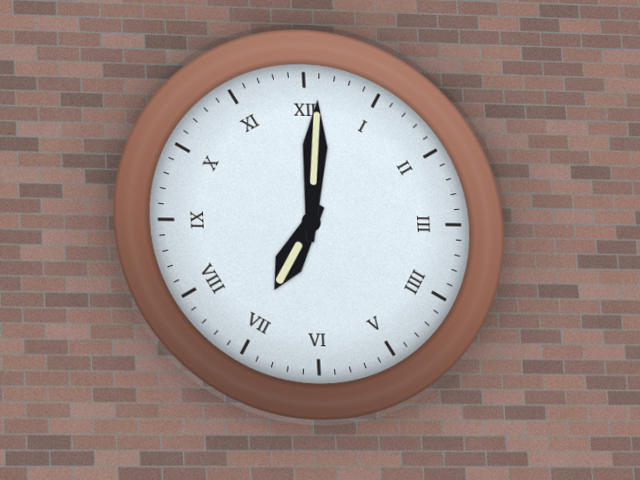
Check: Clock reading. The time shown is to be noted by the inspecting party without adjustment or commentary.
7:01
